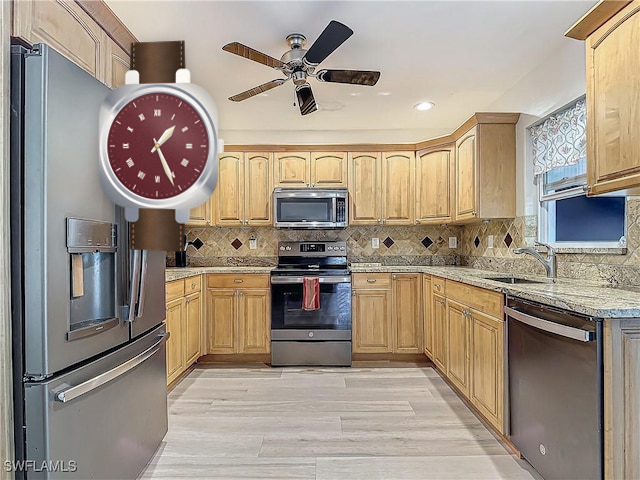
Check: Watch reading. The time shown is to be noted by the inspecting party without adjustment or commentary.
1:26
